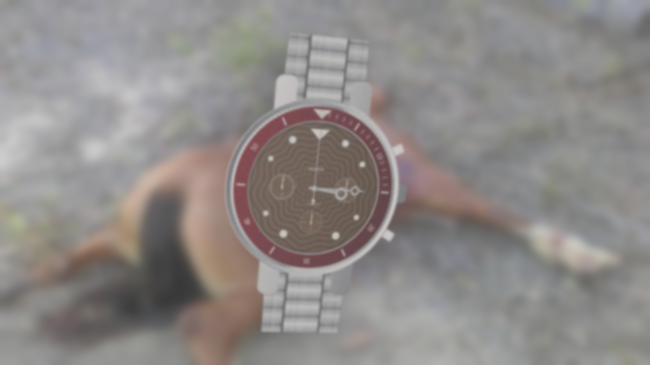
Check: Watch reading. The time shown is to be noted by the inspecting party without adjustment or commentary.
3:15
